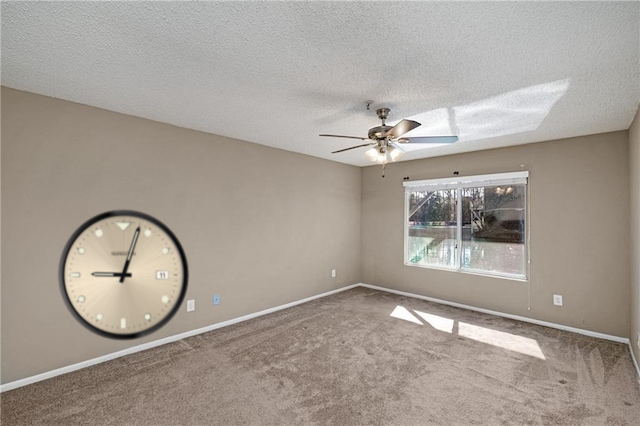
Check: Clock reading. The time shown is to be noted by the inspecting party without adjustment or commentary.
9:03
